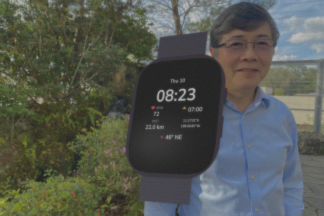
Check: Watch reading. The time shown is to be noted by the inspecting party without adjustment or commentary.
8:23
